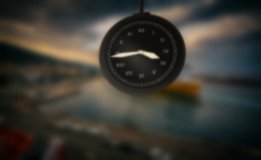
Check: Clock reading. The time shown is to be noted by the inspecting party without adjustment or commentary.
3:44
